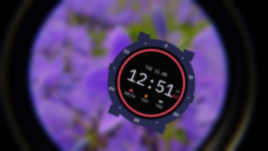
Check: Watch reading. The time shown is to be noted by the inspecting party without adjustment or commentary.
12:51
